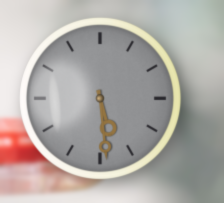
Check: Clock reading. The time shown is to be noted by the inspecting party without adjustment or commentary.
5:29
